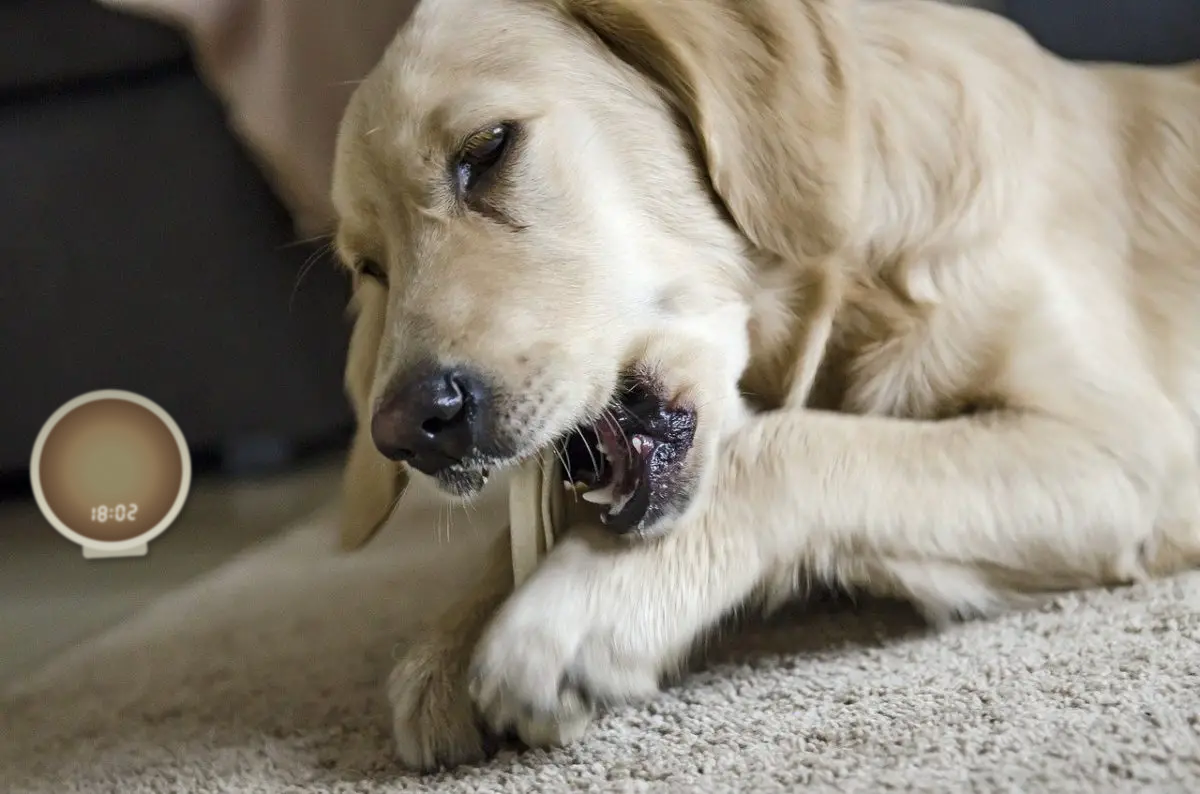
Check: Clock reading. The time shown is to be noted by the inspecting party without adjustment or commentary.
18:02
